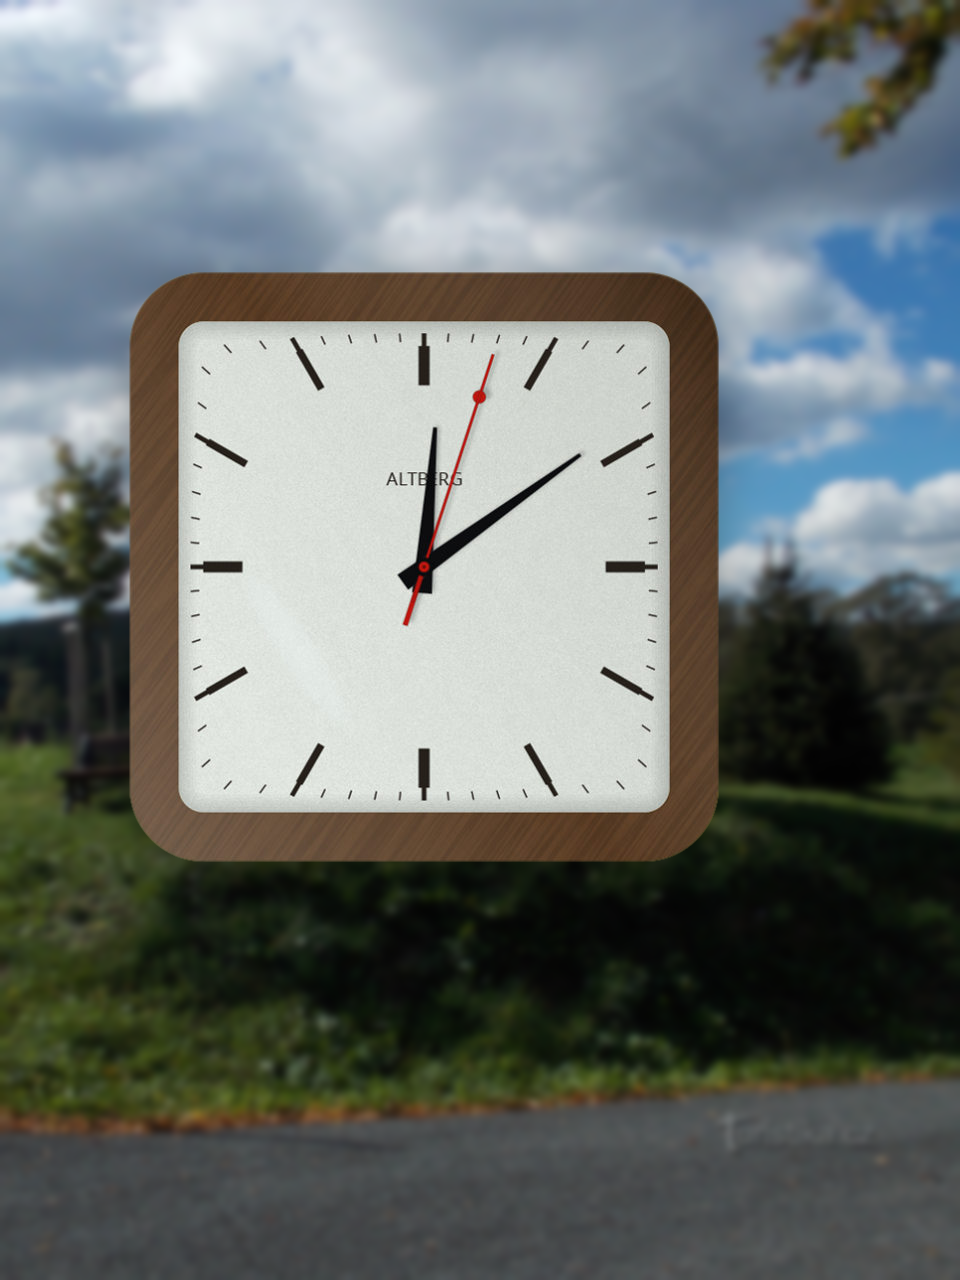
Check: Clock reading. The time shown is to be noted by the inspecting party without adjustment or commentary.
12:09:03
